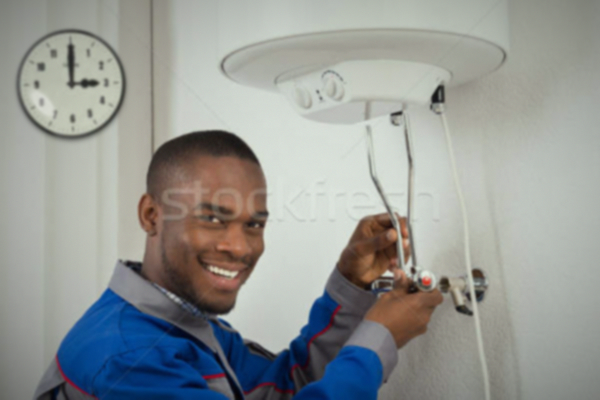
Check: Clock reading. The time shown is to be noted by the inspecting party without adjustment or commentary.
3:00
